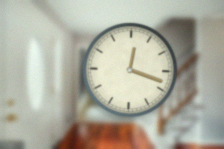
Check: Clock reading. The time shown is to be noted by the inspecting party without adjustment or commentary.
12:18
